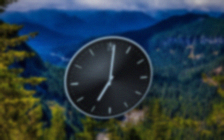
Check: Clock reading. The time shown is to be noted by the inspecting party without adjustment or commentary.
7:01
